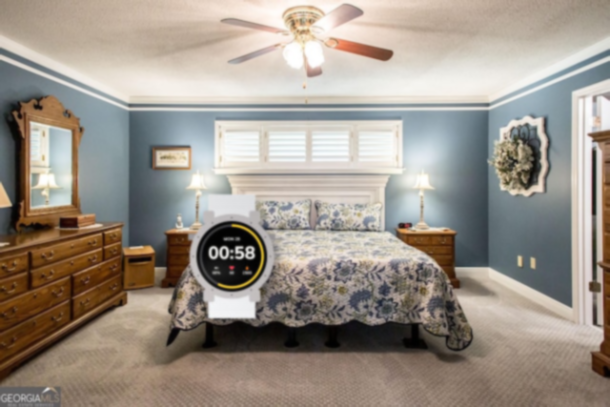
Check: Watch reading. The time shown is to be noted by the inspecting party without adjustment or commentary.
0:58
